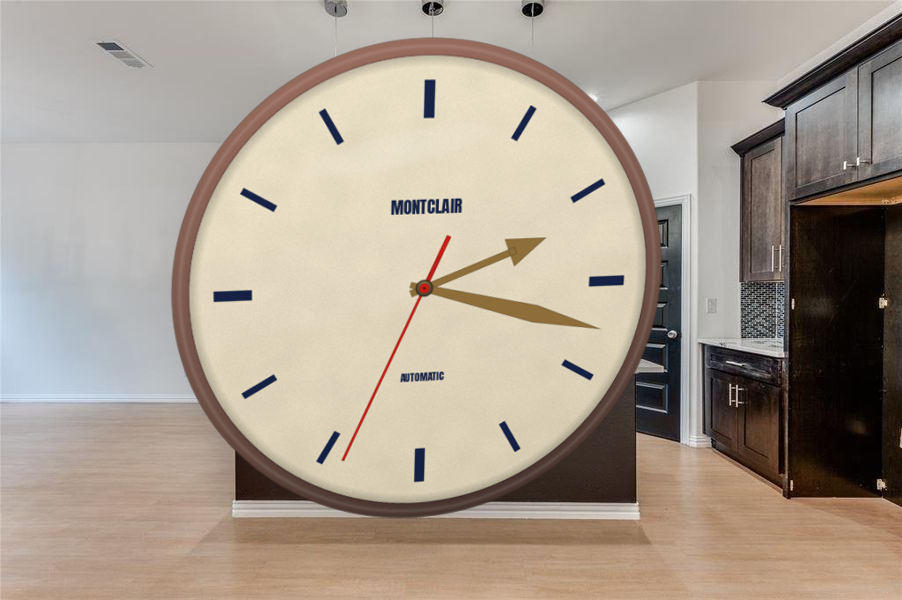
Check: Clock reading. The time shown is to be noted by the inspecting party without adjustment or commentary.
2:17:34
